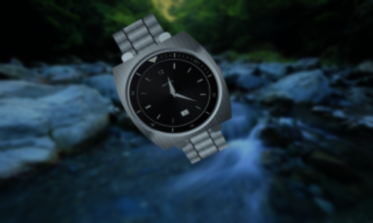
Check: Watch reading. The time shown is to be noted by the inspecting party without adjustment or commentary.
12:23
